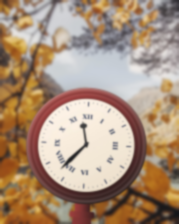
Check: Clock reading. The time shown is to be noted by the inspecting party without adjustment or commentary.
11:37
